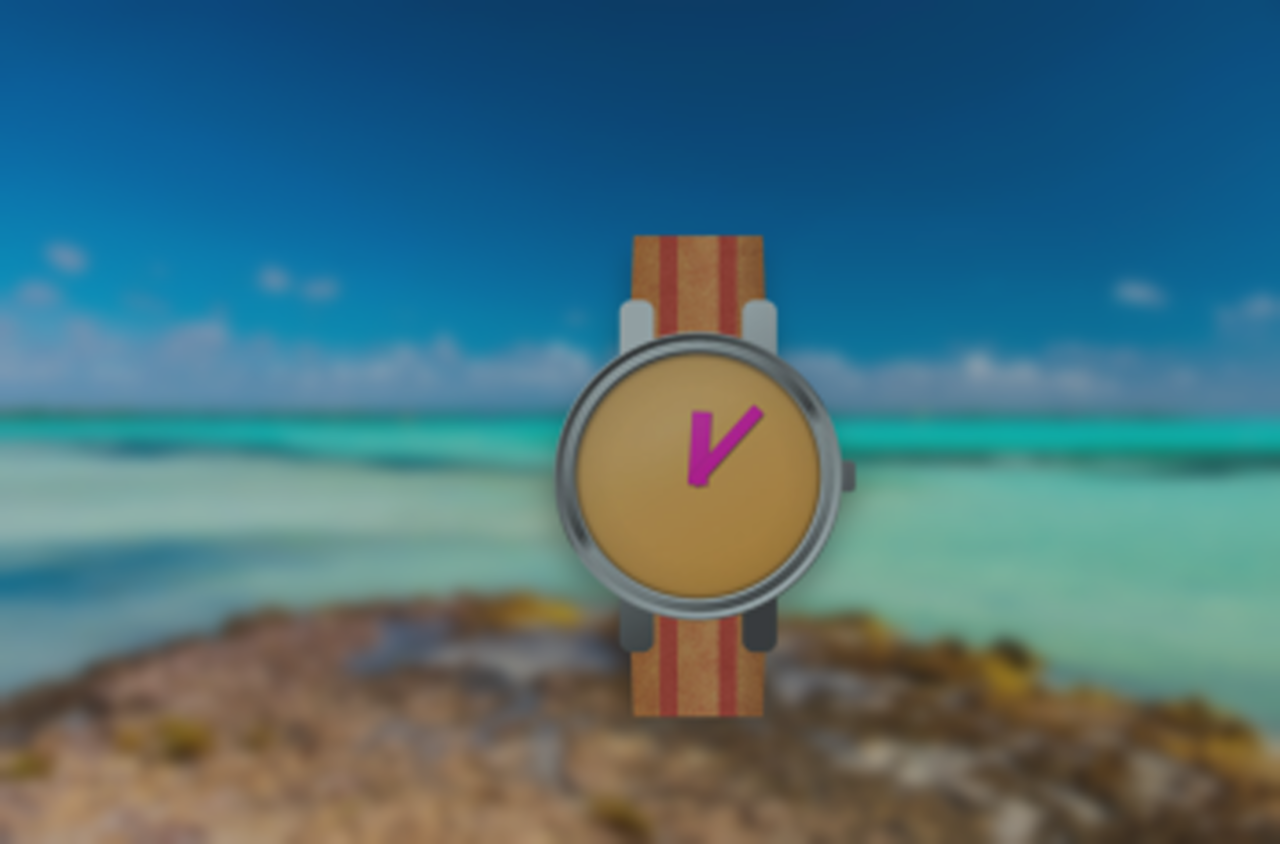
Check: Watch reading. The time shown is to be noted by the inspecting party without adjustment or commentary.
12:07
